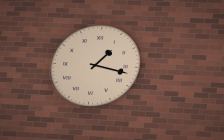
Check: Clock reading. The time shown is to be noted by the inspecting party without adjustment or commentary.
1:17
